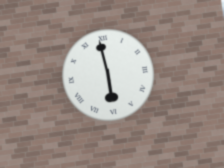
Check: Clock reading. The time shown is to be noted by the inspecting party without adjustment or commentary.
5:59
